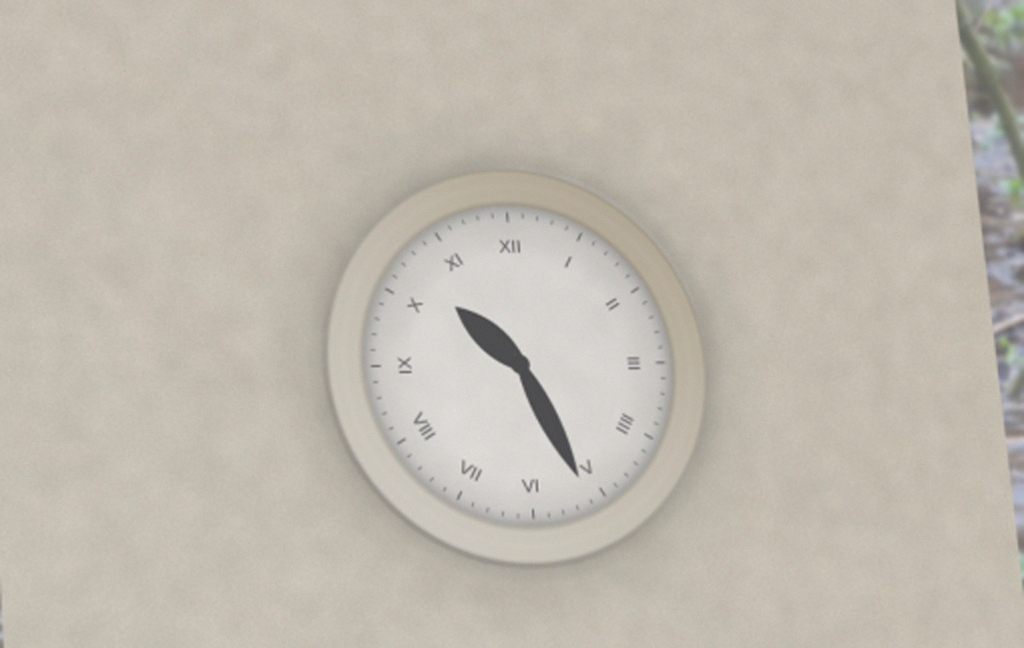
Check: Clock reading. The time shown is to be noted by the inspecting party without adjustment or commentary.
10:26
